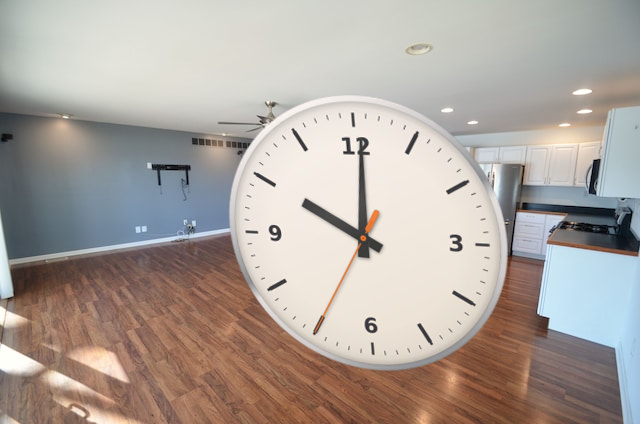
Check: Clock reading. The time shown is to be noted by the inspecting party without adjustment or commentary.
10:00:35
